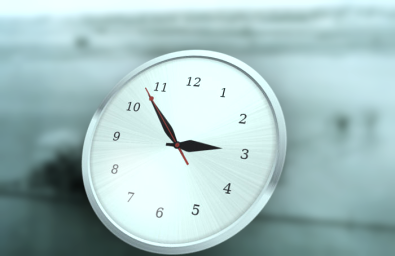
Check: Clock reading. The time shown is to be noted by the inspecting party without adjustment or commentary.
2:52:53
